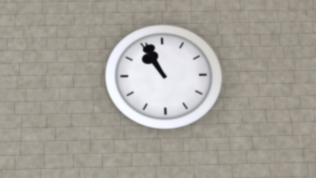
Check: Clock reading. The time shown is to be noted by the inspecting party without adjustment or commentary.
10:56
